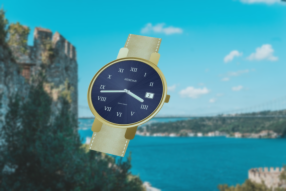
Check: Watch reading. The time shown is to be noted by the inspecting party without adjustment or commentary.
3:43
